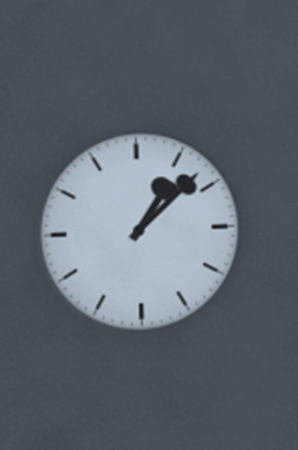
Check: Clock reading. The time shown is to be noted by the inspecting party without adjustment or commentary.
1:08
